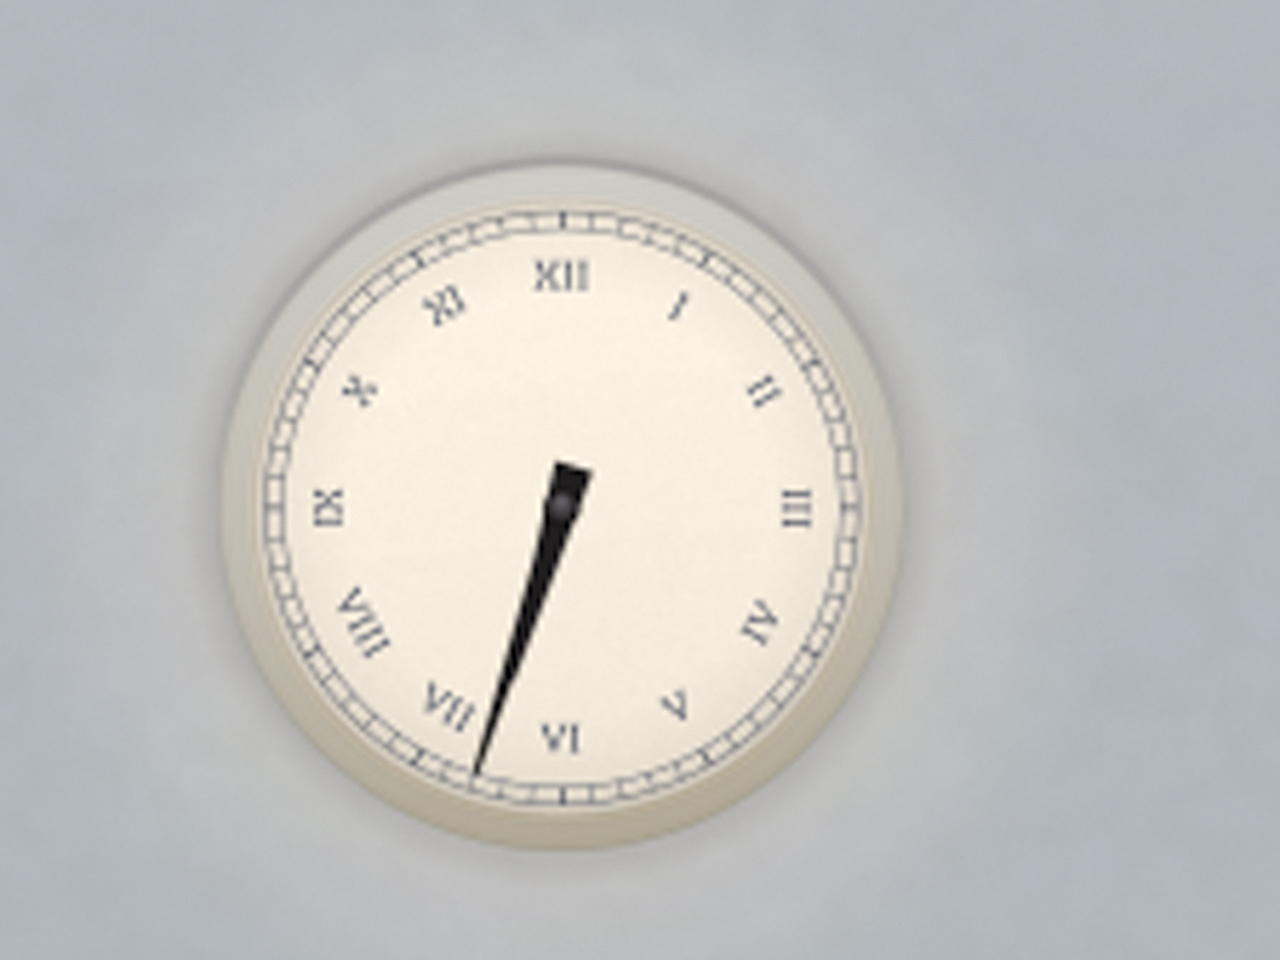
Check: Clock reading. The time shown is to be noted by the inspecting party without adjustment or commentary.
6:33
